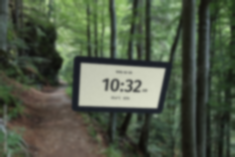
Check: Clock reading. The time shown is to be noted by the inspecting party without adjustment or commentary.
10:32
